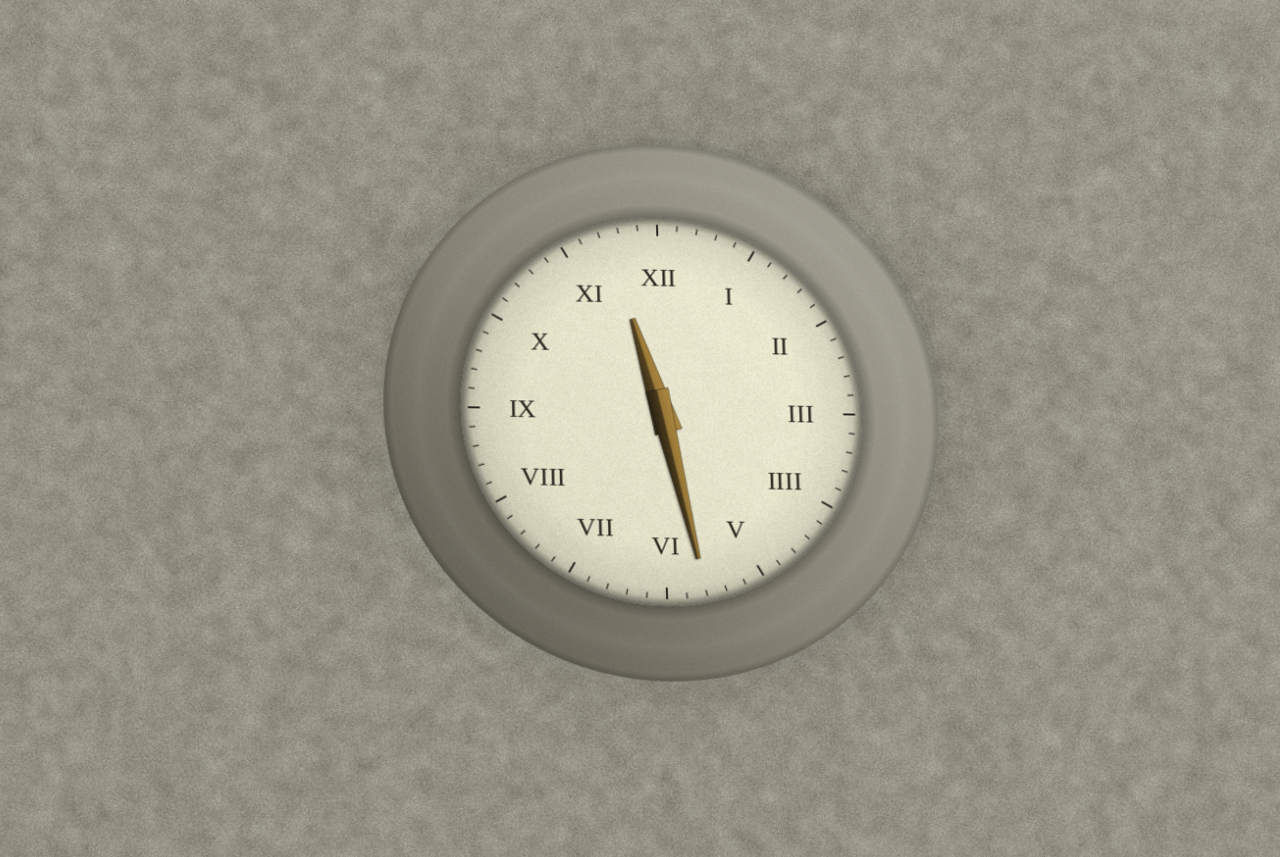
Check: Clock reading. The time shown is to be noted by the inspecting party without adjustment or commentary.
11:28
